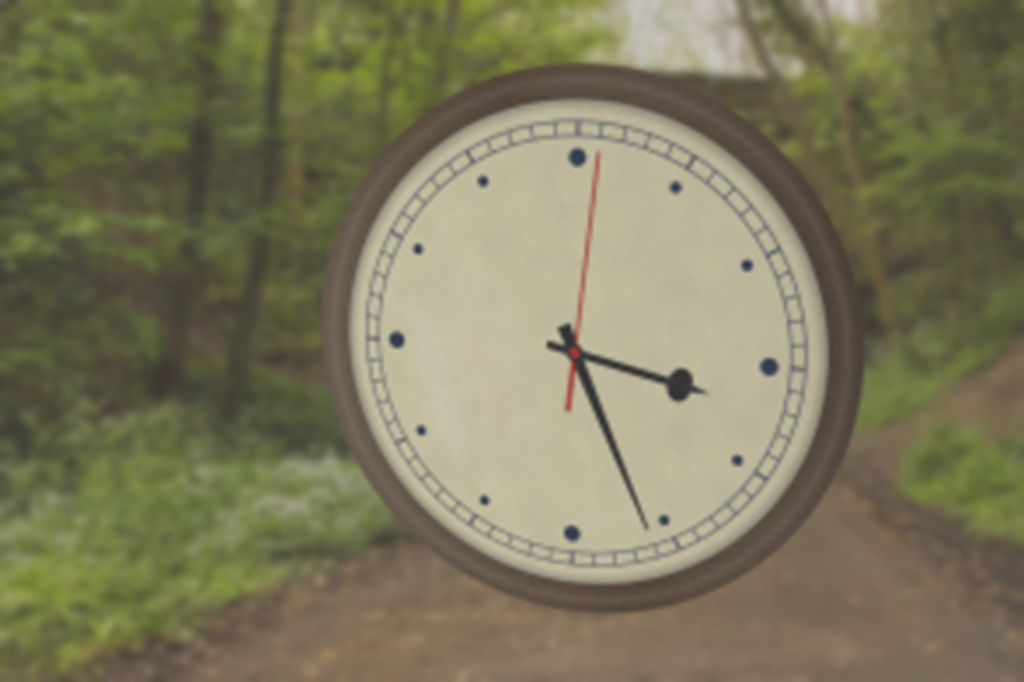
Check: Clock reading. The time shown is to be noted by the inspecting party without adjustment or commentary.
3:26:01
